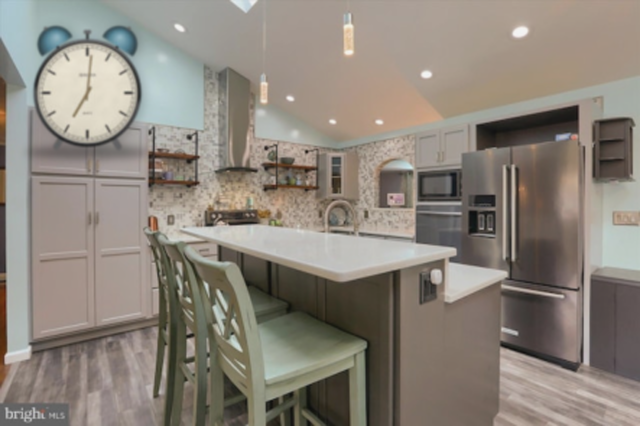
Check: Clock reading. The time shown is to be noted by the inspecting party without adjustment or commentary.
7:01
